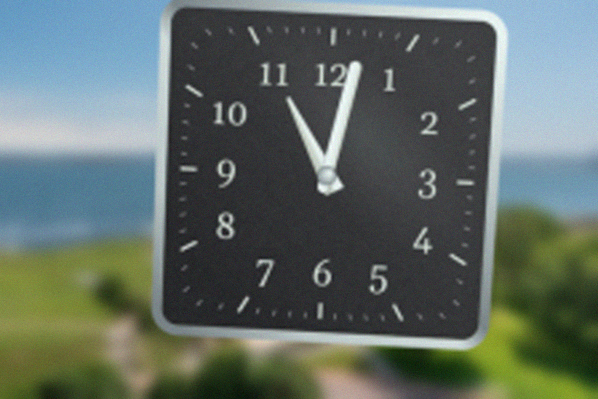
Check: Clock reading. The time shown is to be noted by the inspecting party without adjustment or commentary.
11:02
